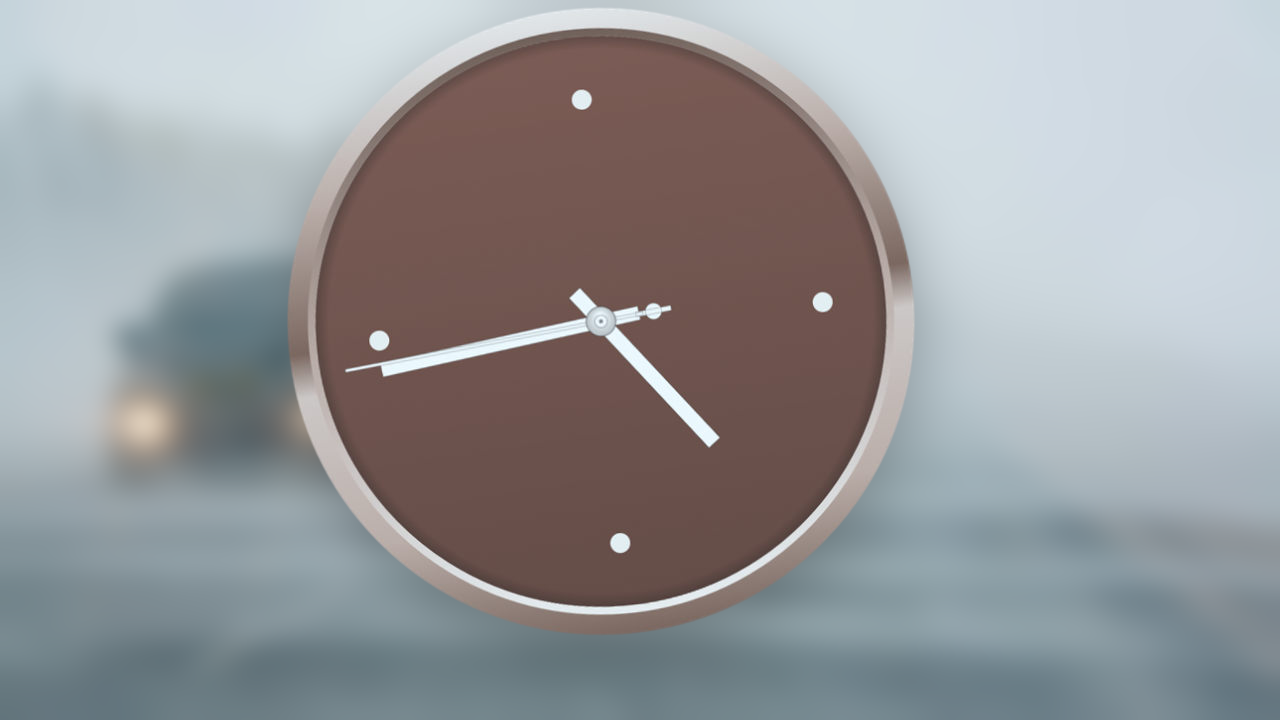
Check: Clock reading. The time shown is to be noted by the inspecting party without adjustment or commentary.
4:43:44
